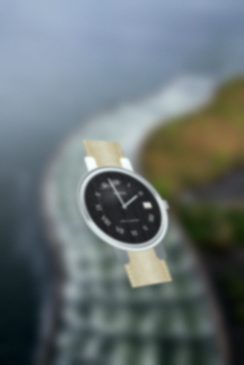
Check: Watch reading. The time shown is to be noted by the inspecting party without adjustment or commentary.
1:58
